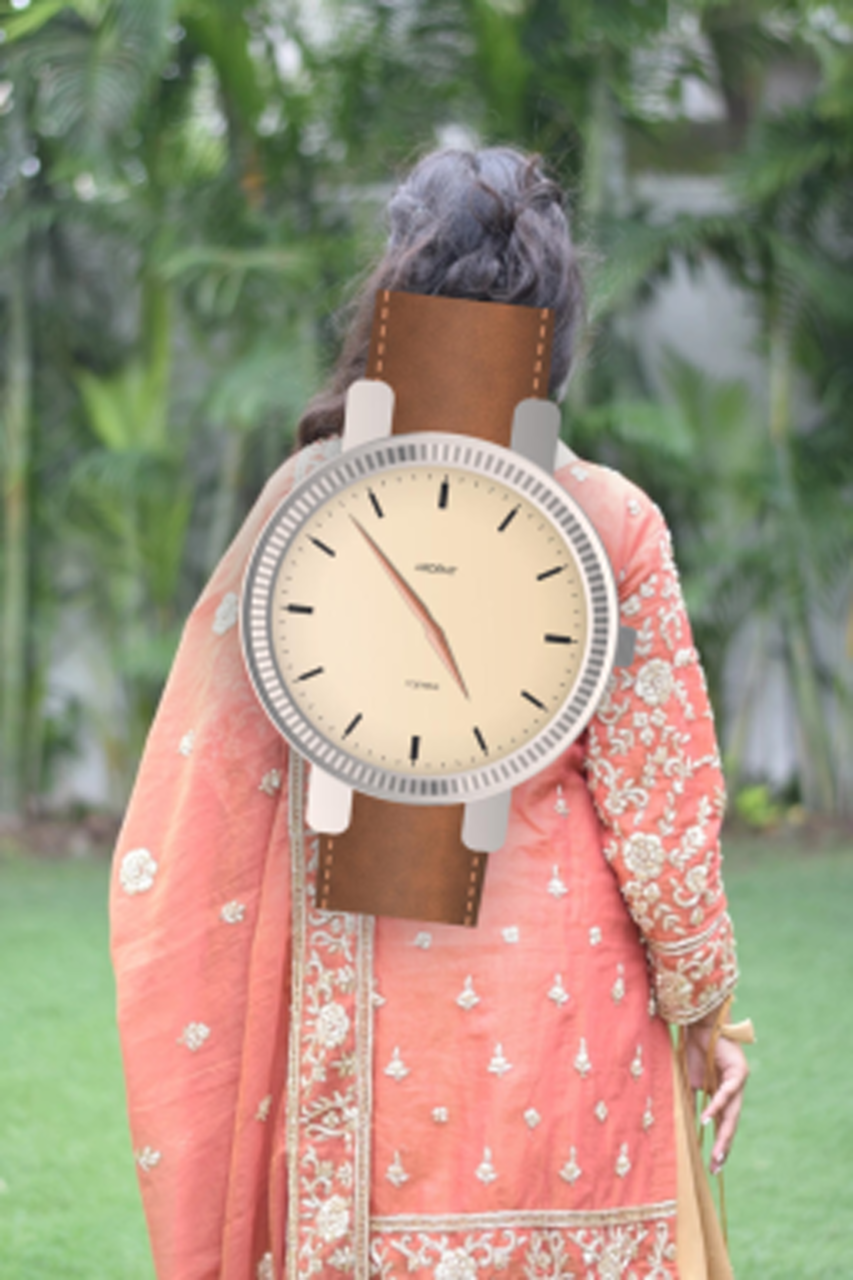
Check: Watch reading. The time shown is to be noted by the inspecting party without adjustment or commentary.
4:53
